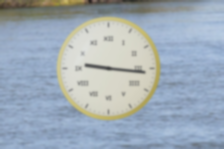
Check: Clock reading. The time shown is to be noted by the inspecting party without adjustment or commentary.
9:16
